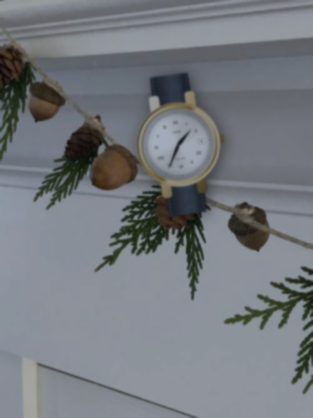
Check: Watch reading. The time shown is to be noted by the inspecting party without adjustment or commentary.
1:35
